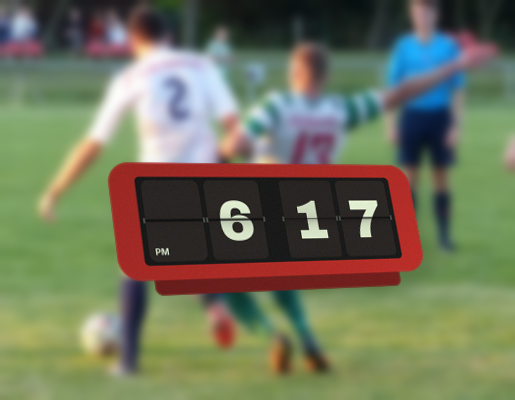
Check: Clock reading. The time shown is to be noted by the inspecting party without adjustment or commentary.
6:17
